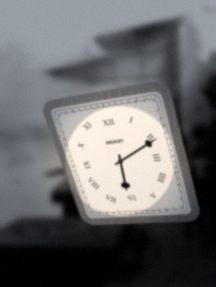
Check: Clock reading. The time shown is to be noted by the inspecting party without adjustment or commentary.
6:11
